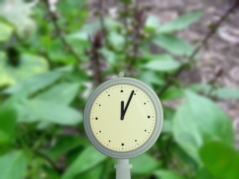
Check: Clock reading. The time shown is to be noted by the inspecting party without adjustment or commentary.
12:04
